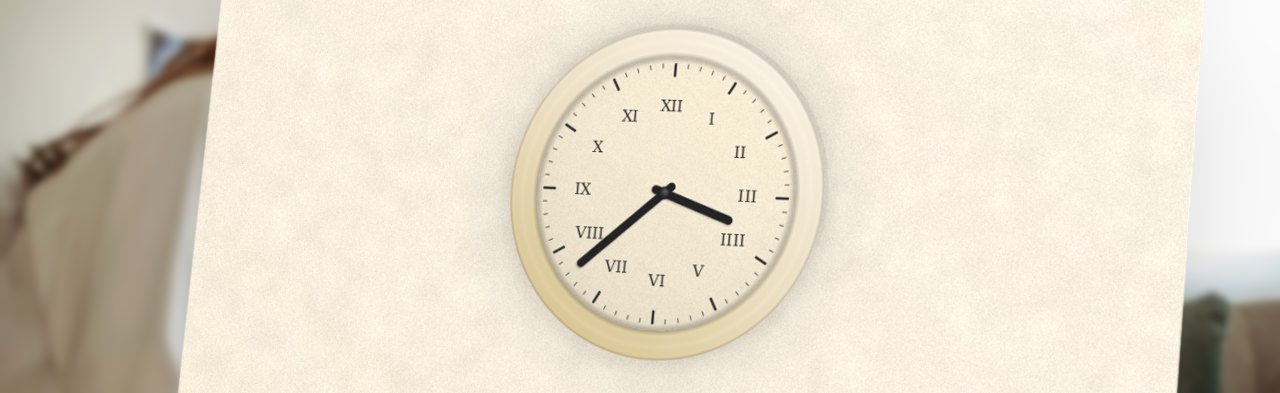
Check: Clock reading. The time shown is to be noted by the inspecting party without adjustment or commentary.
3:38
